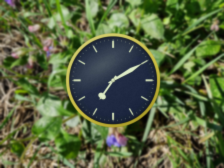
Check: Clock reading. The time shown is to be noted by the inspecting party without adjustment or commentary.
7:10
